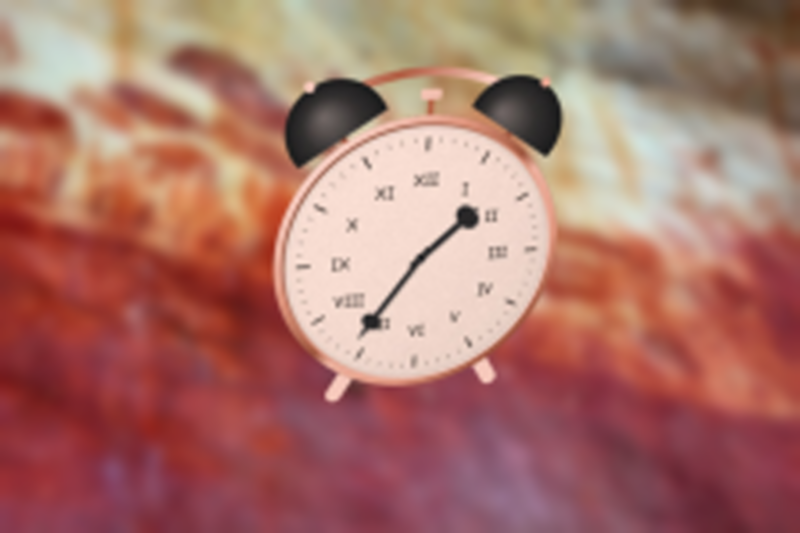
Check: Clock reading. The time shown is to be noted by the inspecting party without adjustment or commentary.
1:36
